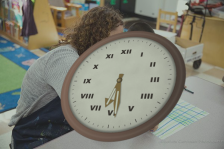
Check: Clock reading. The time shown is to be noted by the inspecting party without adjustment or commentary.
6:29
